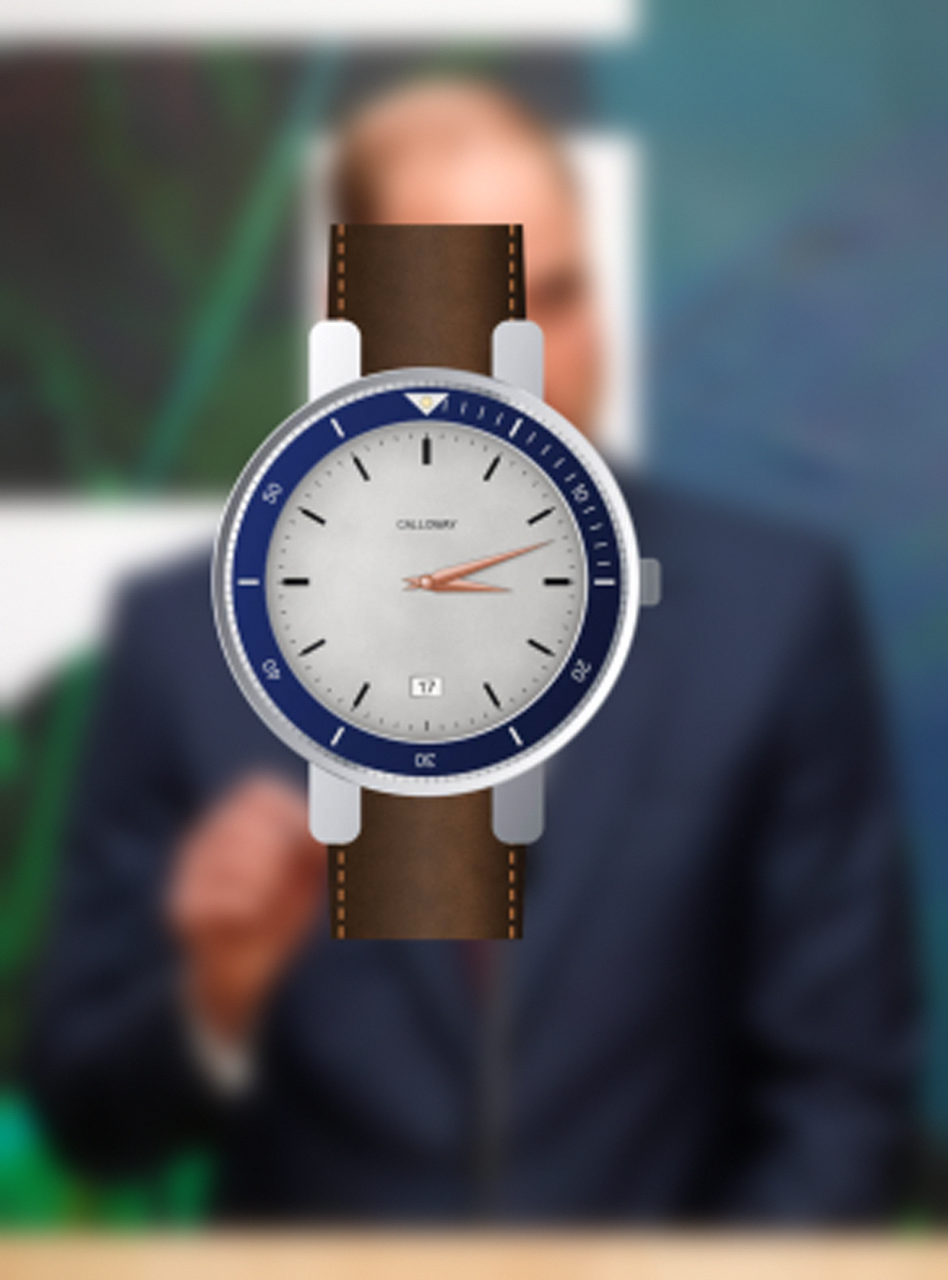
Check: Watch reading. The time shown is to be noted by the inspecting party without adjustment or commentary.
3:12
